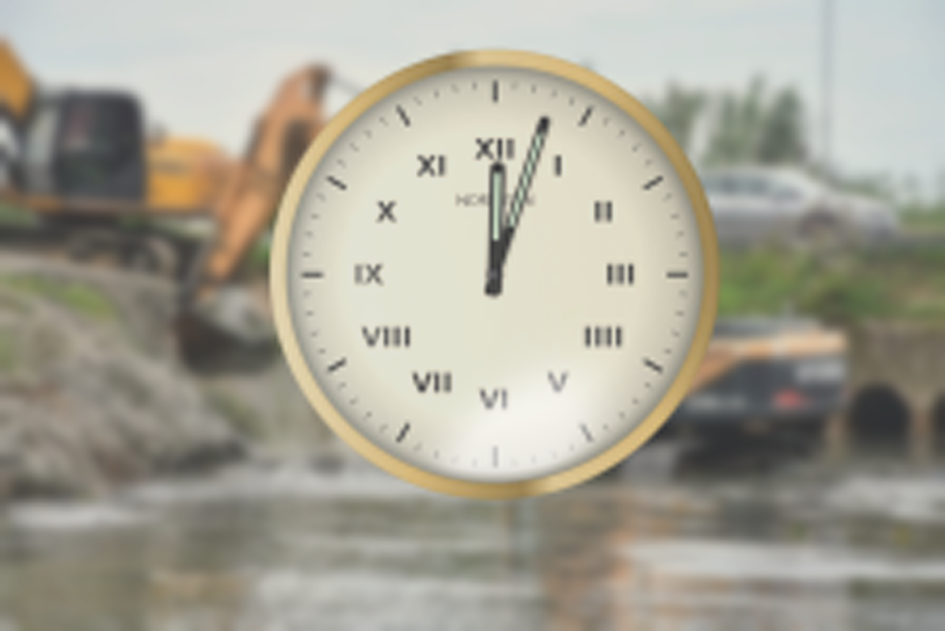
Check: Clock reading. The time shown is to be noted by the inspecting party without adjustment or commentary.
12:03
